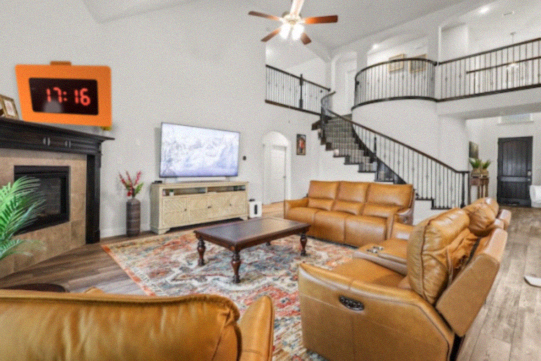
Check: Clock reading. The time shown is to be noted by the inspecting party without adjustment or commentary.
17:16
